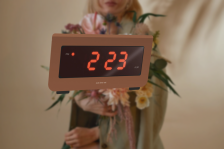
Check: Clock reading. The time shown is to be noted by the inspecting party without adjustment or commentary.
2:23
